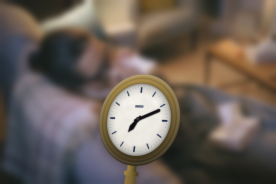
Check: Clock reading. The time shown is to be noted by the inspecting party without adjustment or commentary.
7:11
